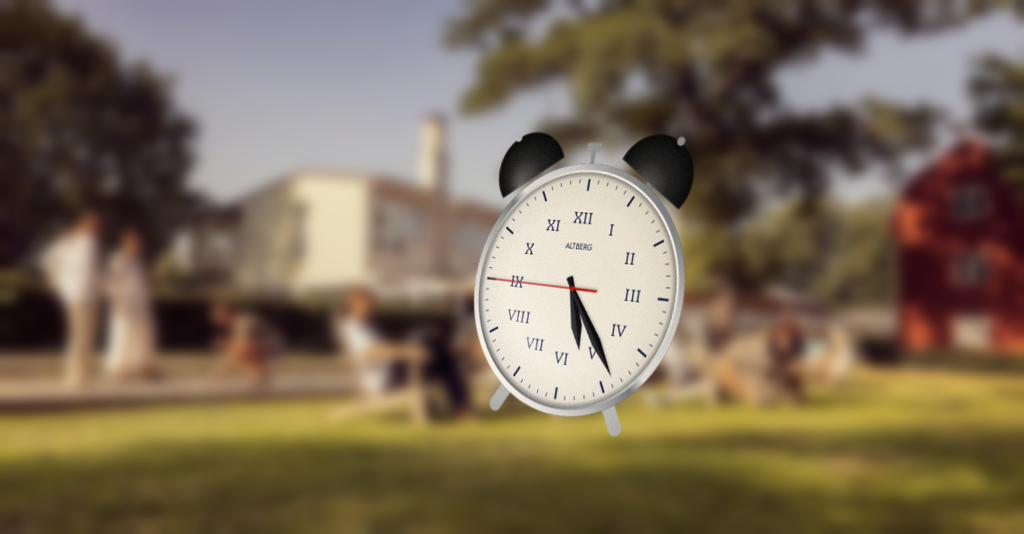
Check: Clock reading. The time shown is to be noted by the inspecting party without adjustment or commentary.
5:23:45
